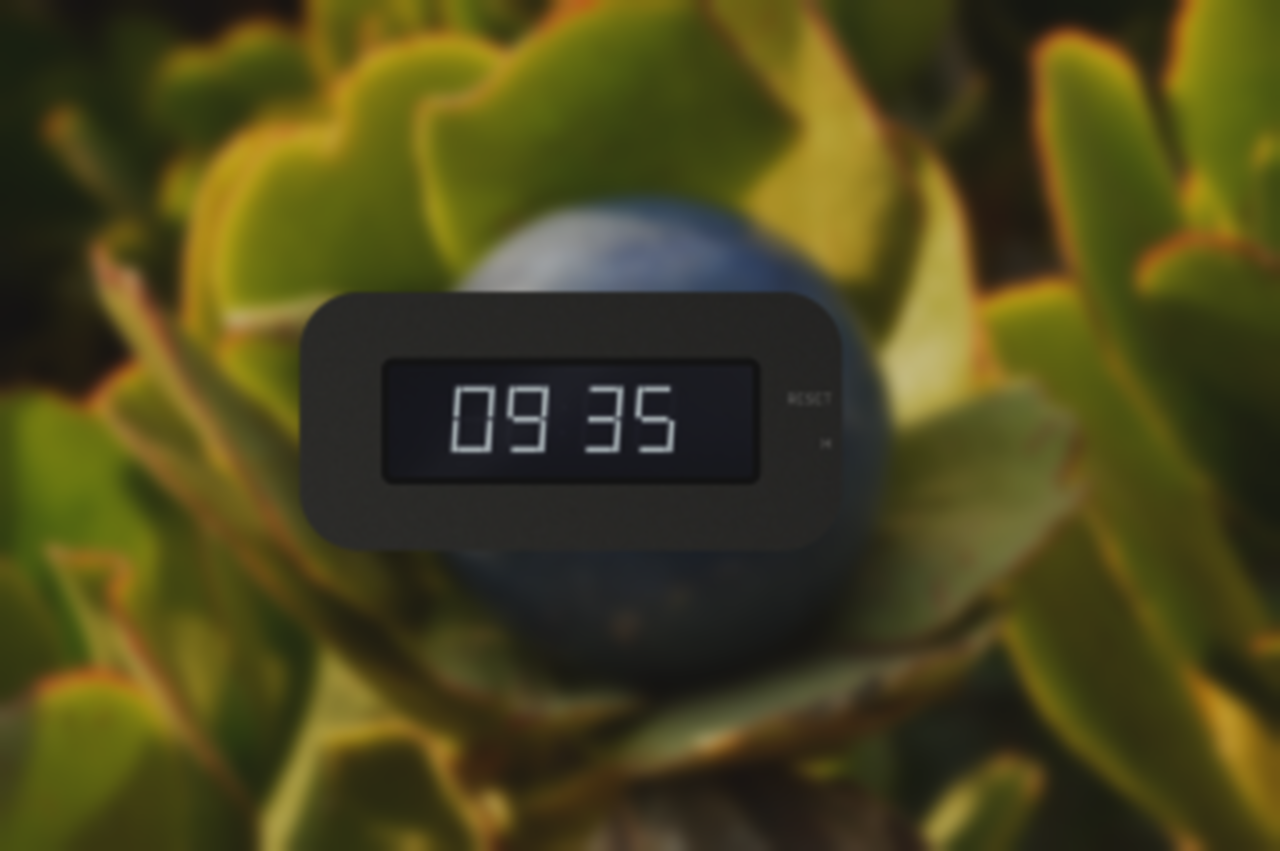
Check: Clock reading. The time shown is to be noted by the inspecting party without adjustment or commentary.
9:35
